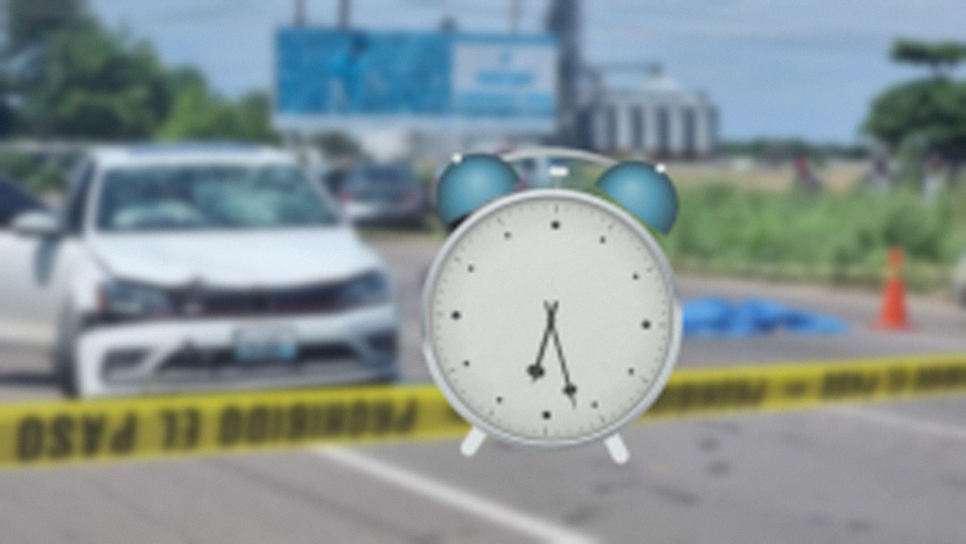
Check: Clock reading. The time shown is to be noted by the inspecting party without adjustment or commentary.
6:27
